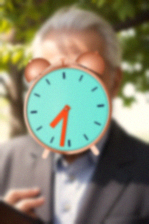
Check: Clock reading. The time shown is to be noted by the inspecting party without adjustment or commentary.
7:32
